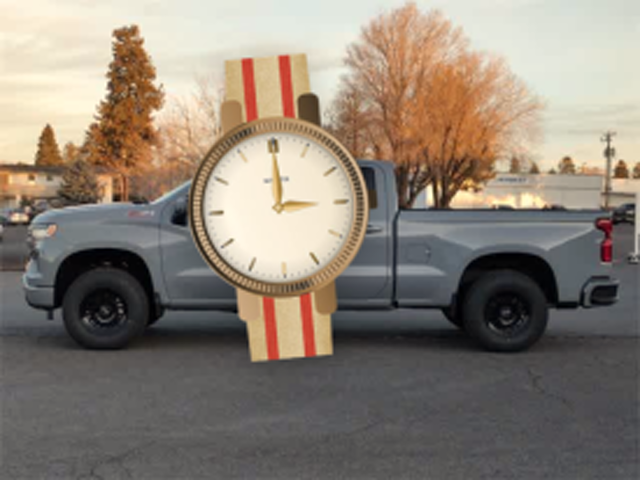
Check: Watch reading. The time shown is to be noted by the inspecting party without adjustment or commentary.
3:00
